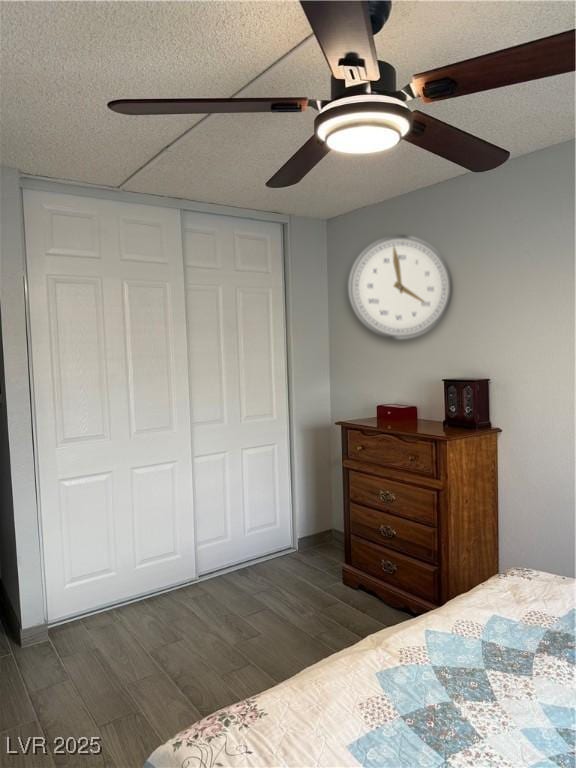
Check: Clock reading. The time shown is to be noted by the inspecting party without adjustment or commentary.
3:58
